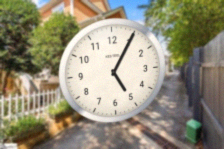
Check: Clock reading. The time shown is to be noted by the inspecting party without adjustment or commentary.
5:05
